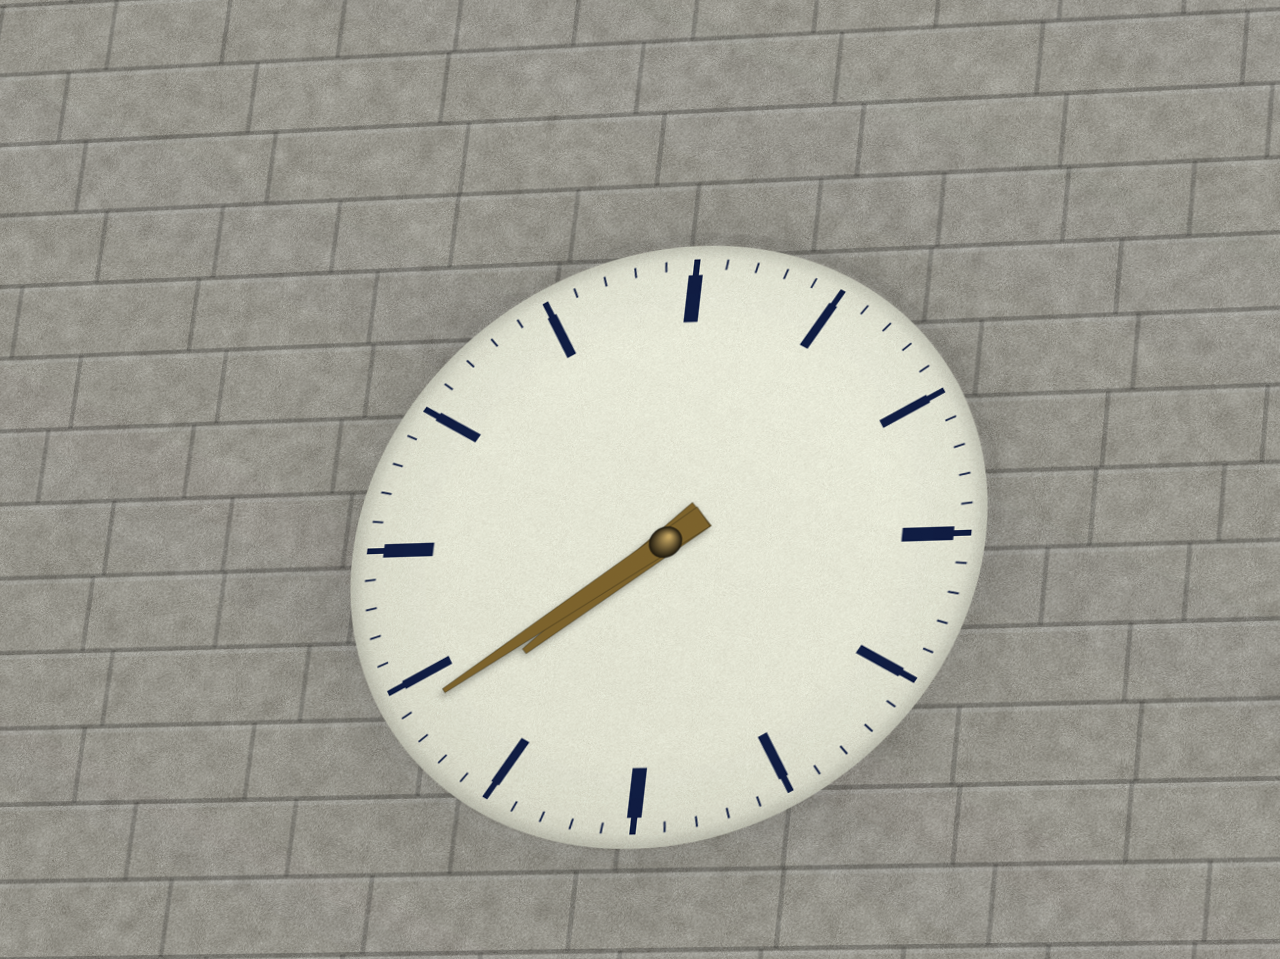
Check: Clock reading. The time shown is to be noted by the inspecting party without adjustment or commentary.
7:39
